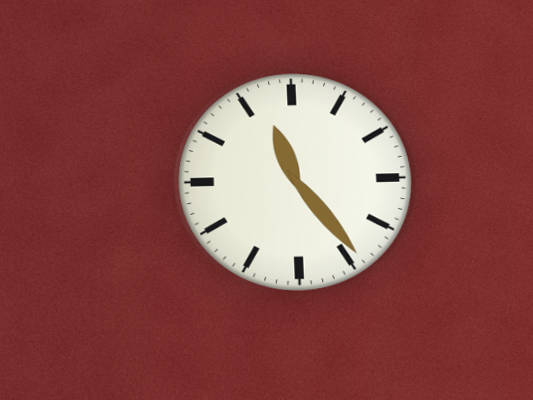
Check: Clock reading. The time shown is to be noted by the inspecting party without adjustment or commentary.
11:24
